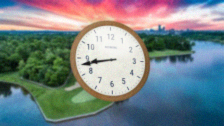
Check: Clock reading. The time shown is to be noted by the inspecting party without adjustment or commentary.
8:43
